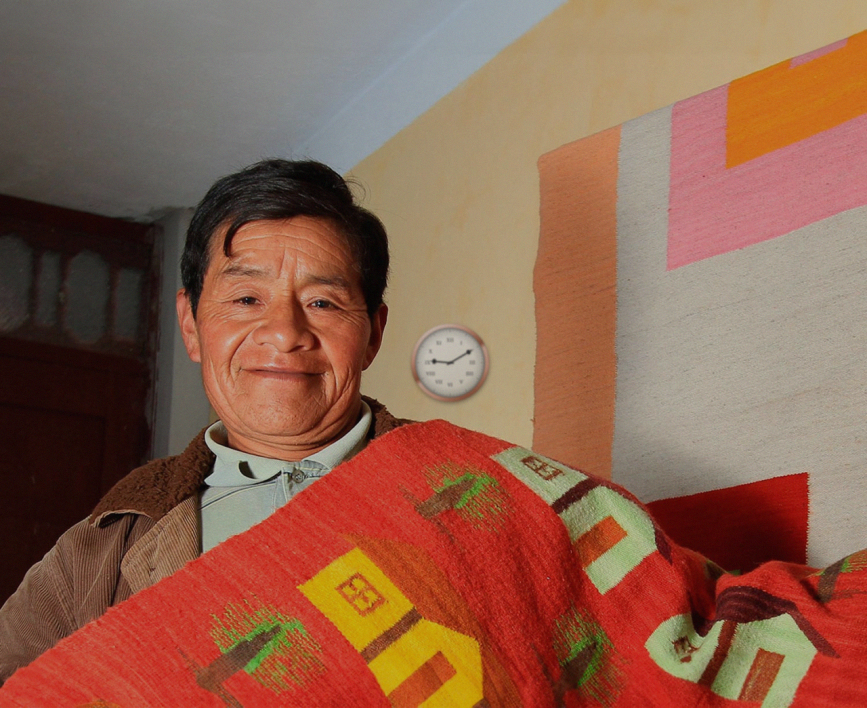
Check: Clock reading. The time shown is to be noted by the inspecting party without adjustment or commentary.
9:10
